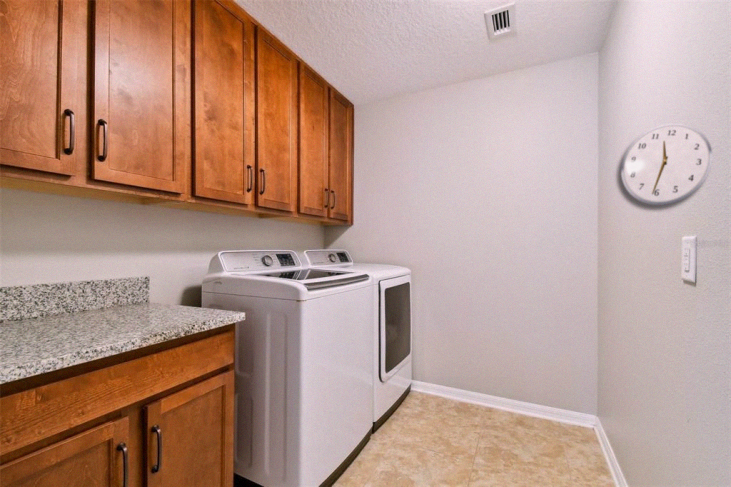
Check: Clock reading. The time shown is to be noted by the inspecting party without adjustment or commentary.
11:31
